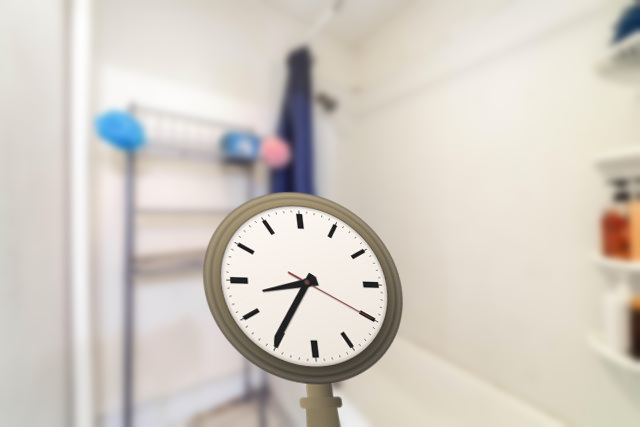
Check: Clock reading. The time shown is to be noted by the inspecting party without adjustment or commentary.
8:35:20
